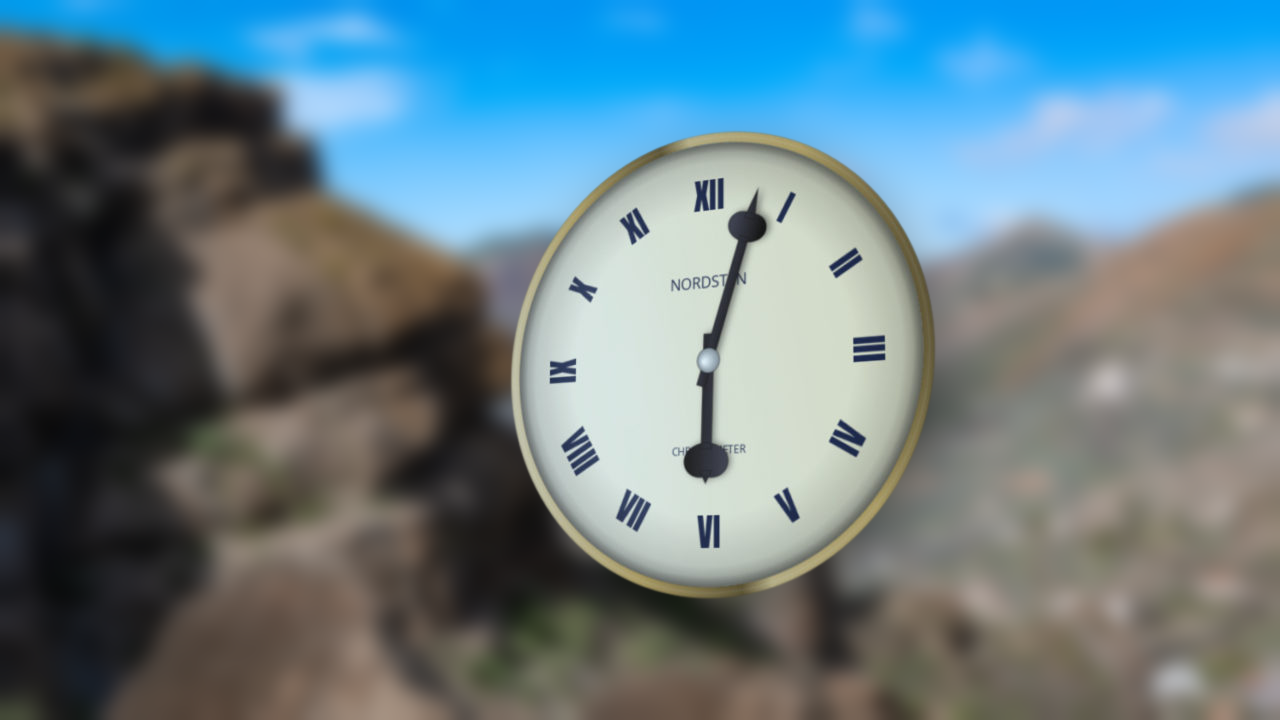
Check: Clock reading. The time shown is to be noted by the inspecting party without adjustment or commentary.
6:03
